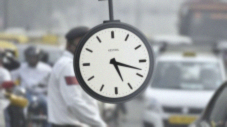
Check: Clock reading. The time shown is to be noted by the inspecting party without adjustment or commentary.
5:18
